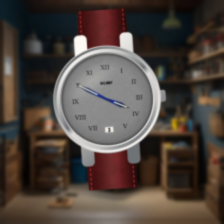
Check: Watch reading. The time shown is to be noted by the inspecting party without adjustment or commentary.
3:50
